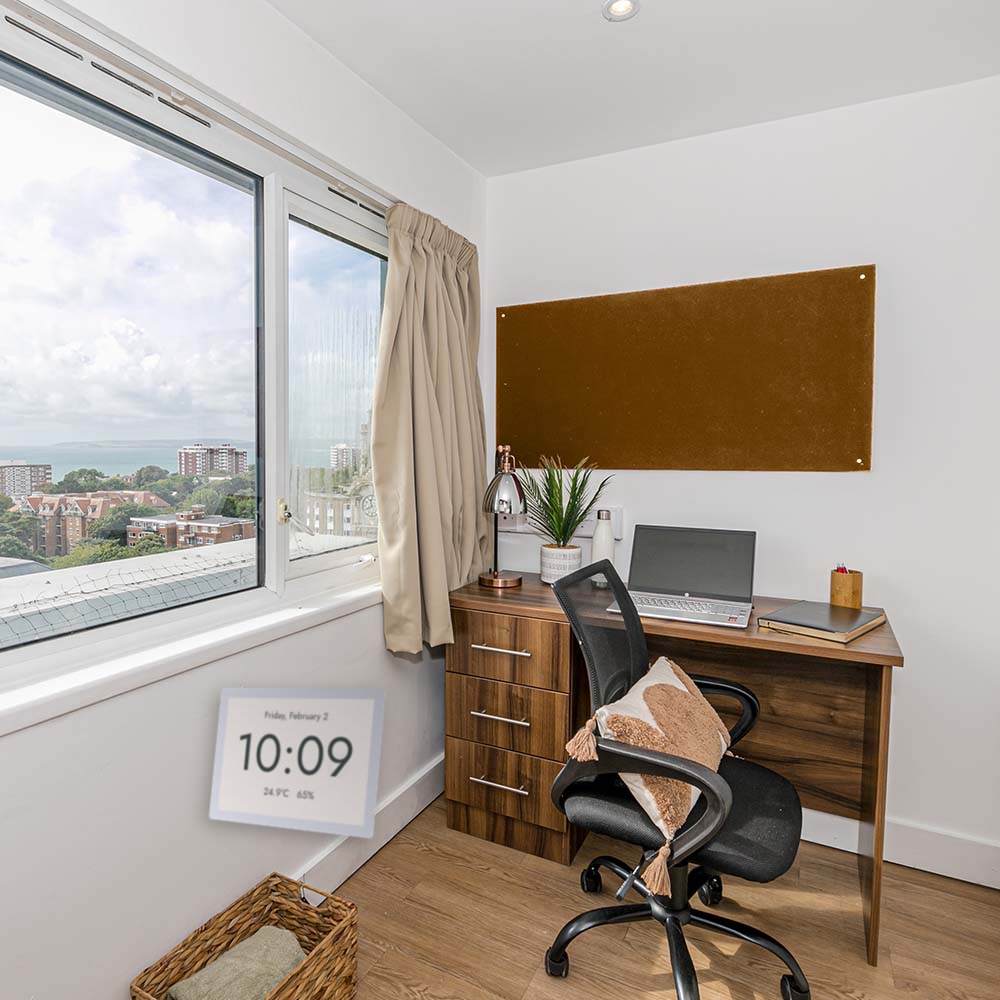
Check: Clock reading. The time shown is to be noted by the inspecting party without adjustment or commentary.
10:09
